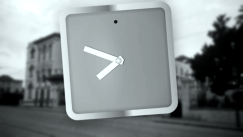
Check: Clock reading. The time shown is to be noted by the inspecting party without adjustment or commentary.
7:49
